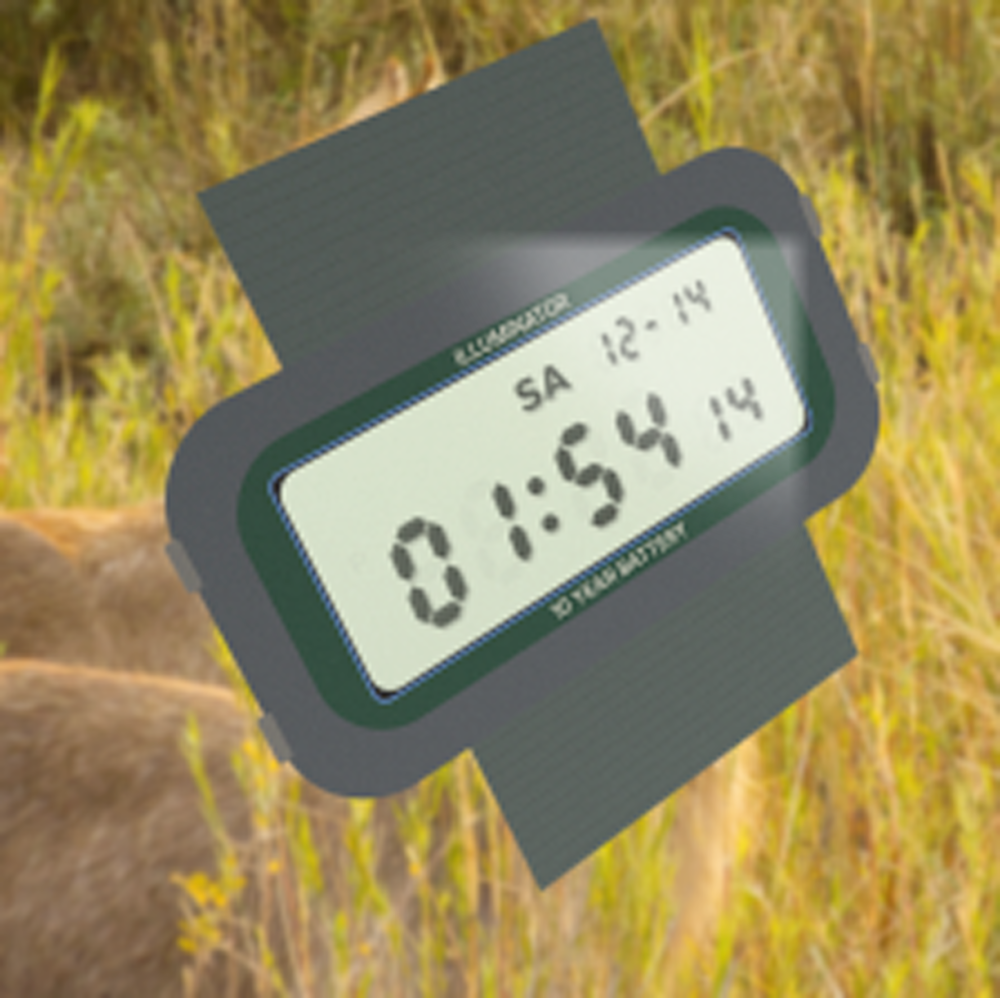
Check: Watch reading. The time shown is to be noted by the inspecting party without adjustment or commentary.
1:54:14
